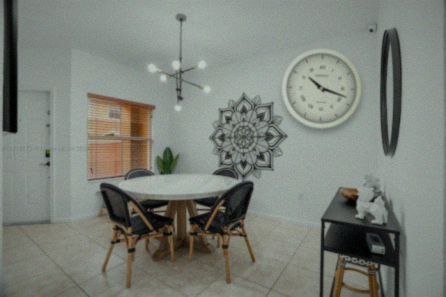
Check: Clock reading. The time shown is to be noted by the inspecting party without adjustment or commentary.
10:18
